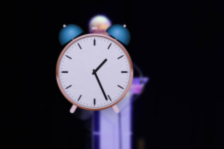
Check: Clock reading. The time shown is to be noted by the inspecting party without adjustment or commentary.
1:26
